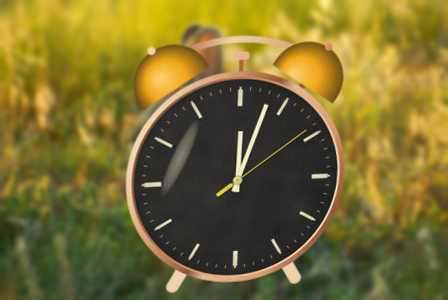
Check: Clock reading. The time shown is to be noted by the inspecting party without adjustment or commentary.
12:03:09
